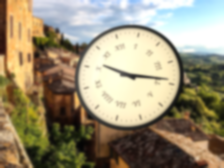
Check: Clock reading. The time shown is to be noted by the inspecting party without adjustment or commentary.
10:19
